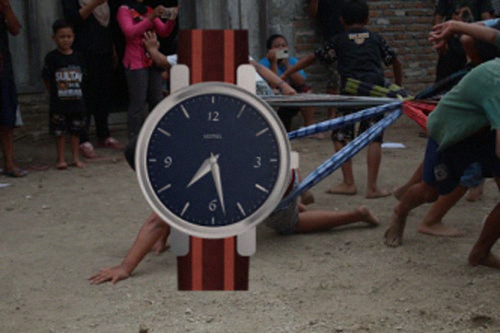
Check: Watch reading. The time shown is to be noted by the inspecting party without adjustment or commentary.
7:28
